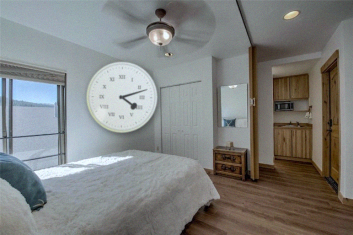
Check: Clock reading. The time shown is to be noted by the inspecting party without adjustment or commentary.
4:12
